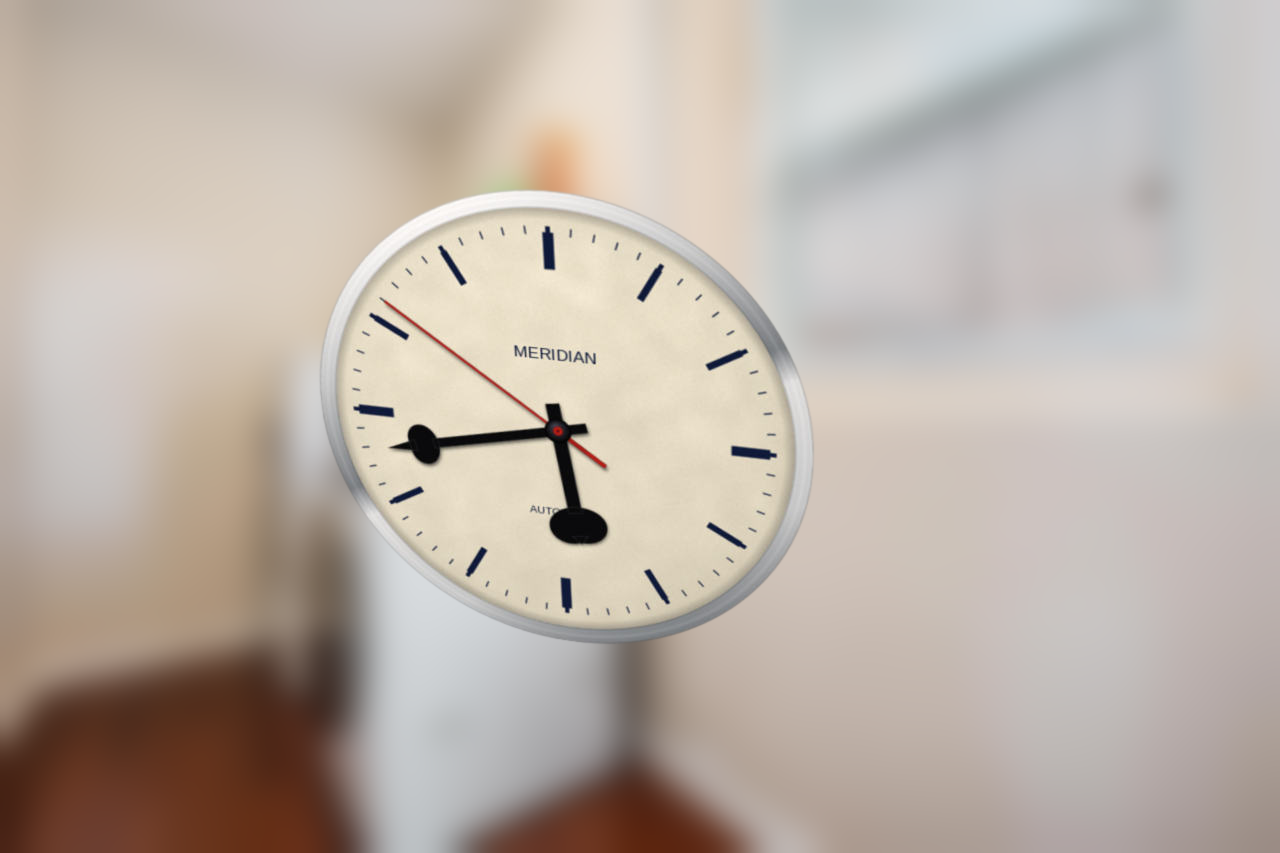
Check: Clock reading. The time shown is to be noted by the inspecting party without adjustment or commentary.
5:42:51
